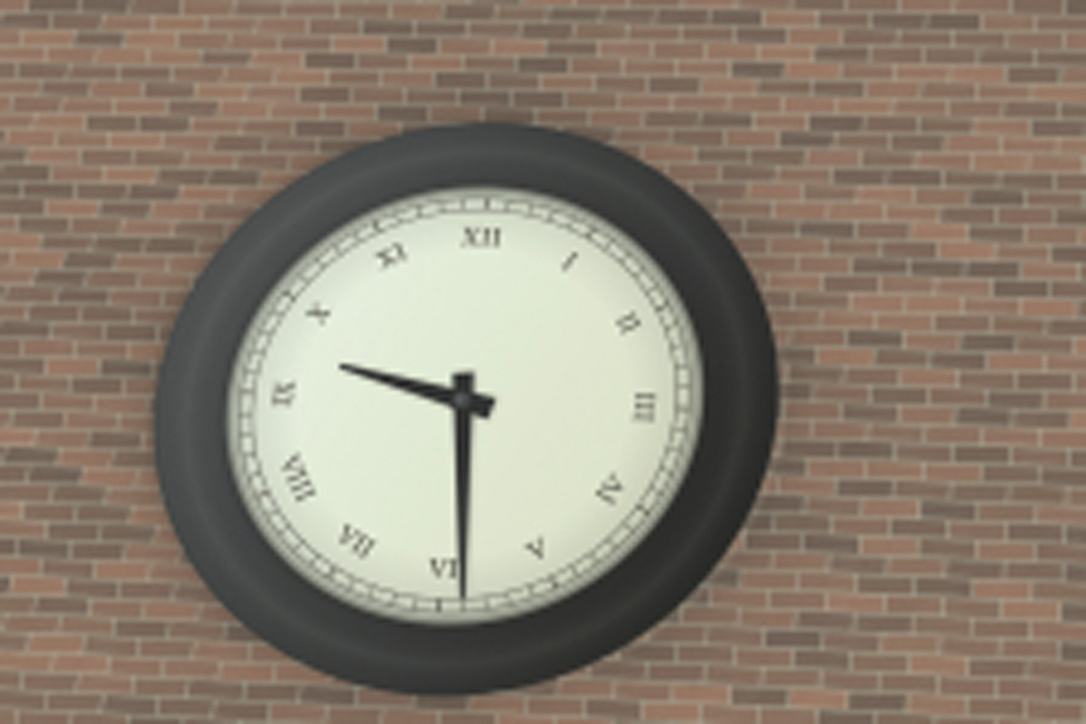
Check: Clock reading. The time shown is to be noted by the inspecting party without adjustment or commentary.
9:29
